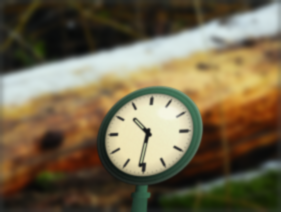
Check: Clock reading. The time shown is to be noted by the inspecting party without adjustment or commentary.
10:31
